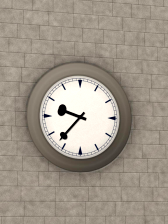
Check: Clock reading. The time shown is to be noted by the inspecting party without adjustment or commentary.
9:37
